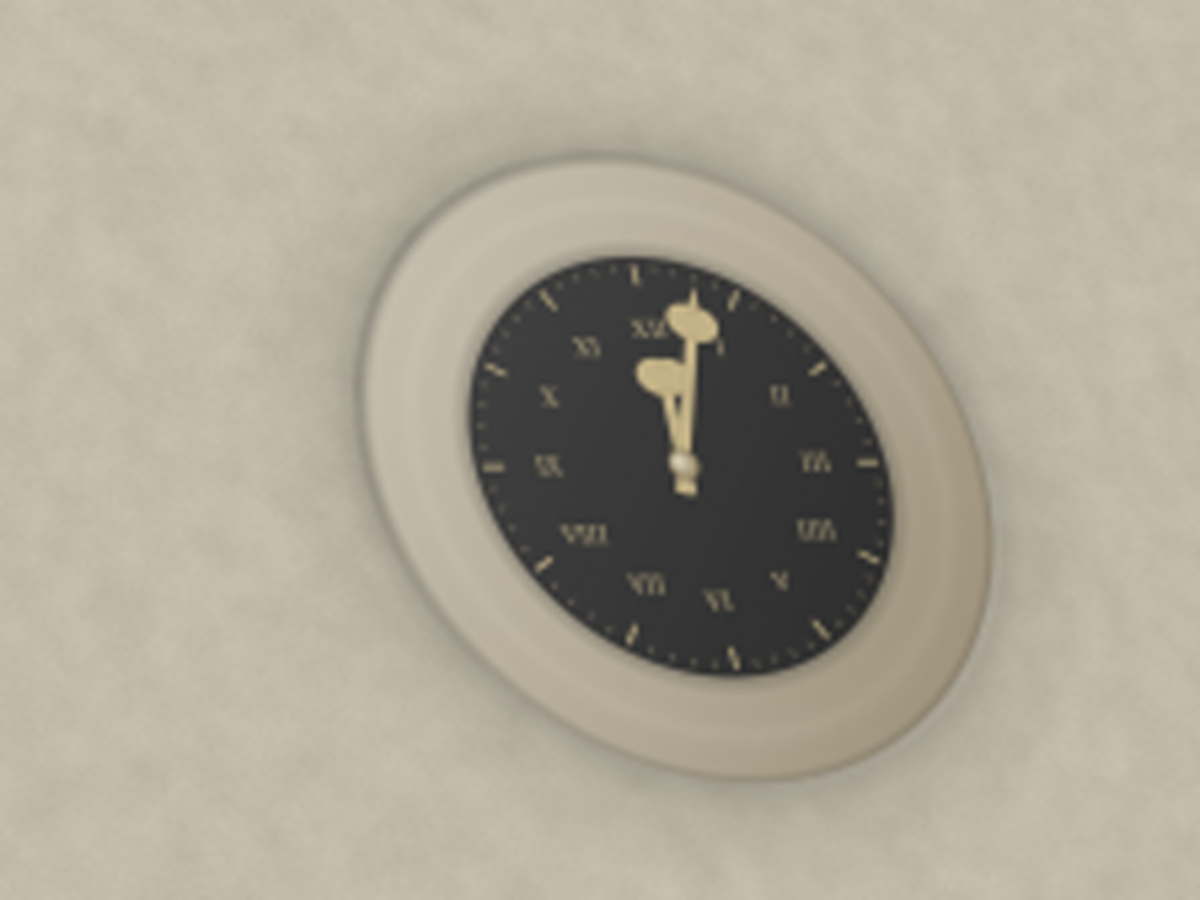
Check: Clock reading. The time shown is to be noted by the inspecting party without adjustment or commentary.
12:03
